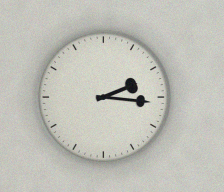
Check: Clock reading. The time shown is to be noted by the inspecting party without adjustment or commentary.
2:16
